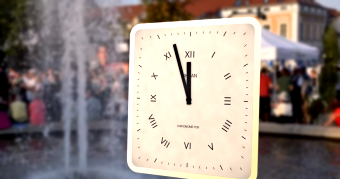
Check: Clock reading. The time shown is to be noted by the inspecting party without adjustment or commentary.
11:57
